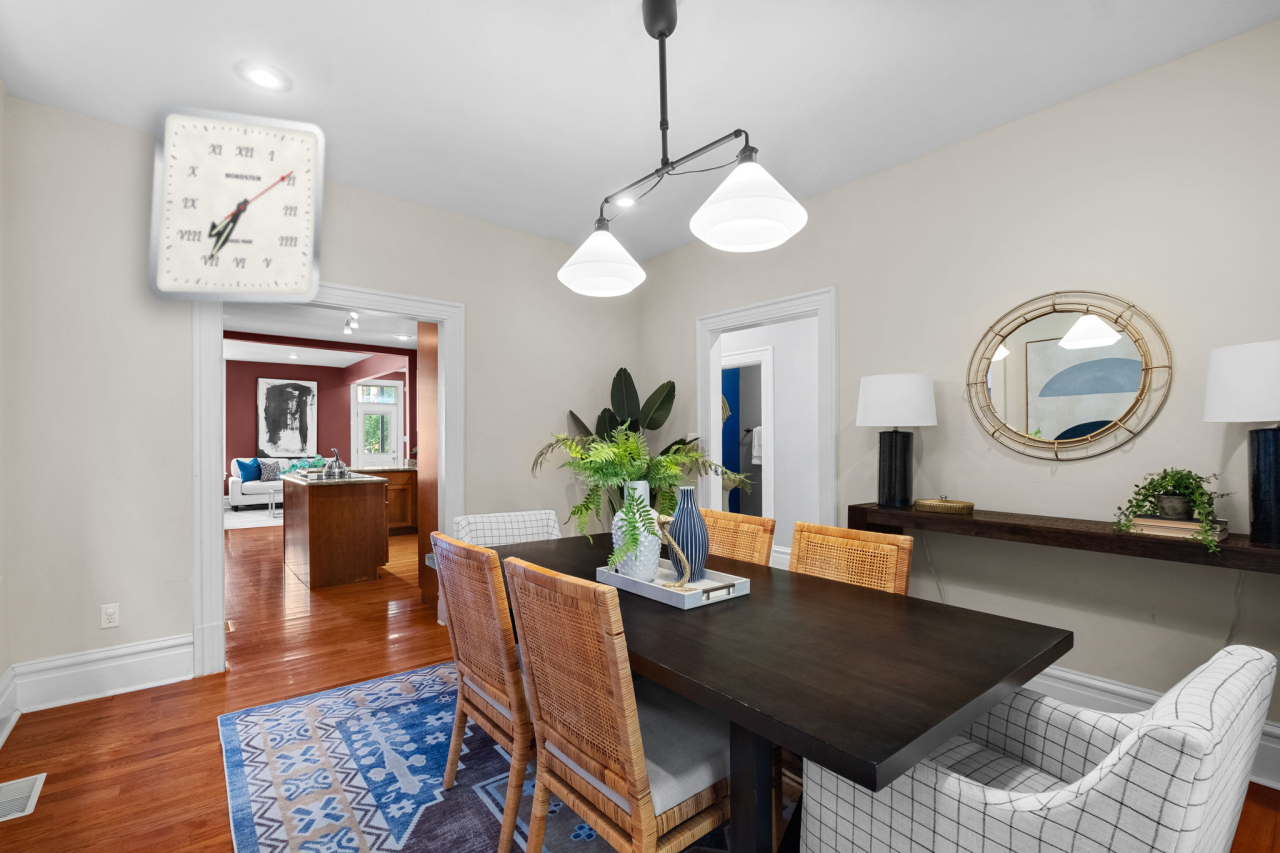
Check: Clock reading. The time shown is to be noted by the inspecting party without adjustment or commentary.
7:35:09
